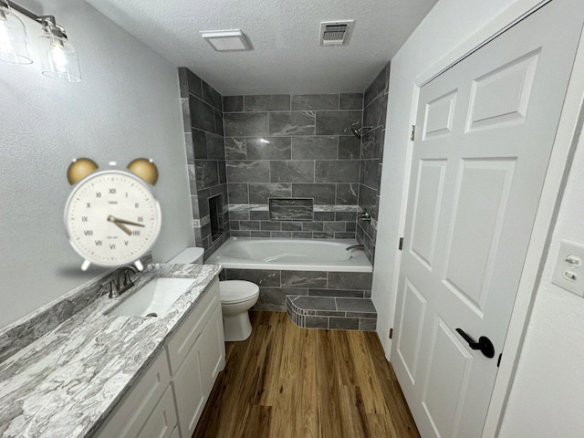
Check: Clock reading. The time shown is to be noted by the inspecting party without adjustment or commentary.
4:17
